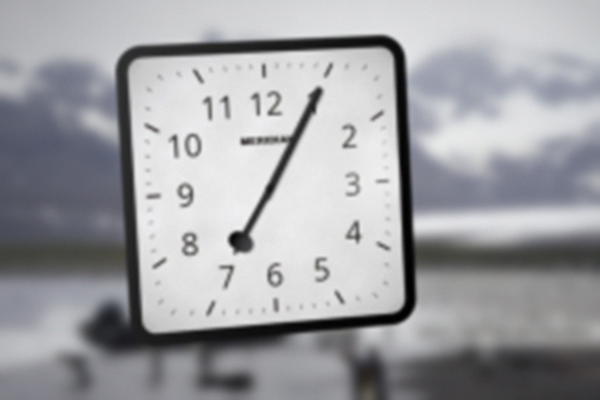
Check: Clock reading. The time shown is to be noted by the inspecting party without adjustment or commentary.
7:05
